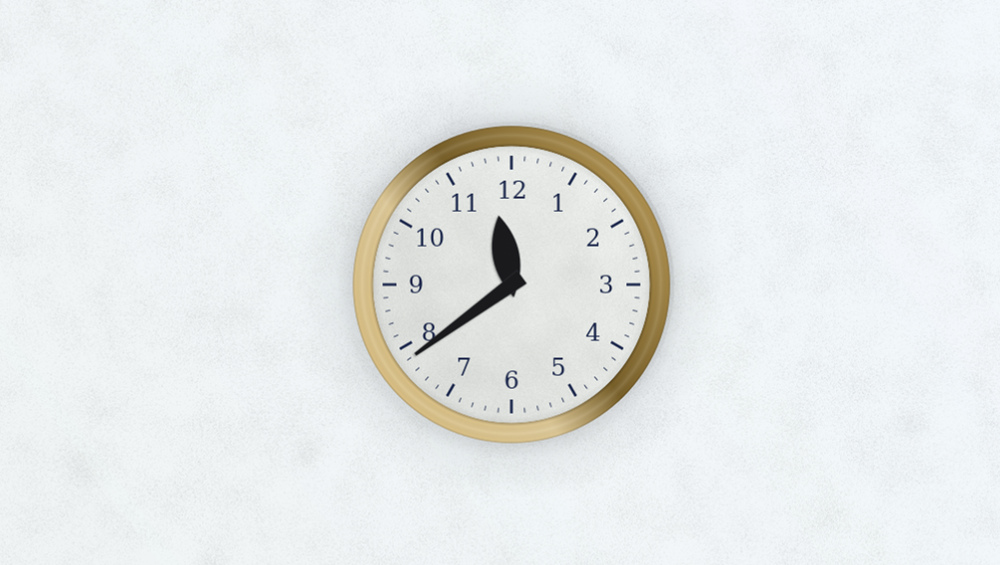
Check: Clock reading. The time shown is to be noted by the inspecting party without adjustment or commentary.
11:39
